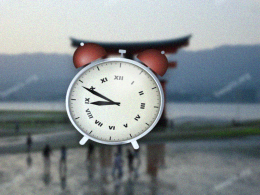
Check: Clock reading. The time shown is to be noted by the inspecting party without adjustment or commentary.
8:49
